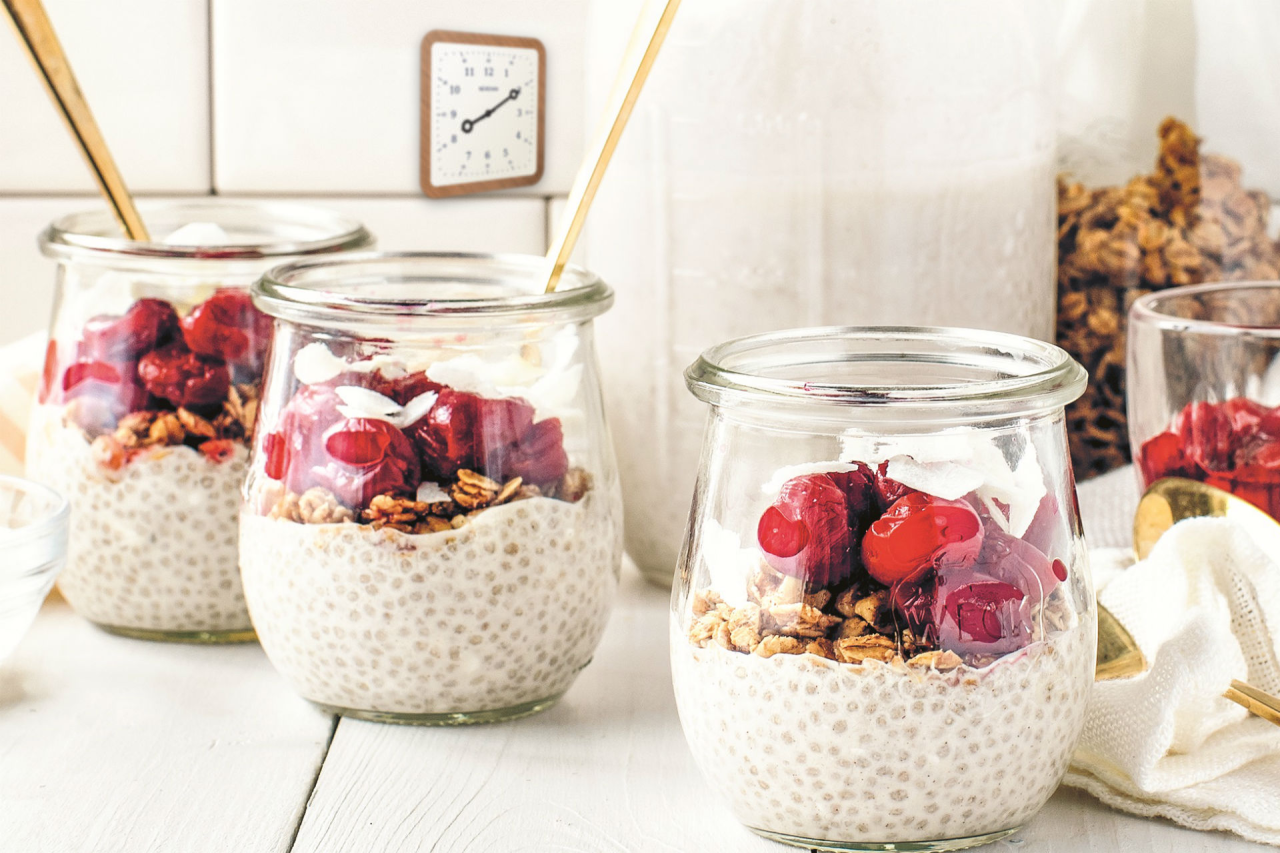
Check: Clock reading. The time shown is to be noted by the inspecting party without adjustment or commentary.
8:10
